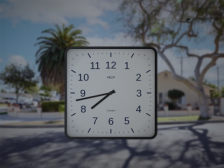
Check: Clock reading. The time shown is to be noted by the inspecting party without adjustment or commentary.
7:43
